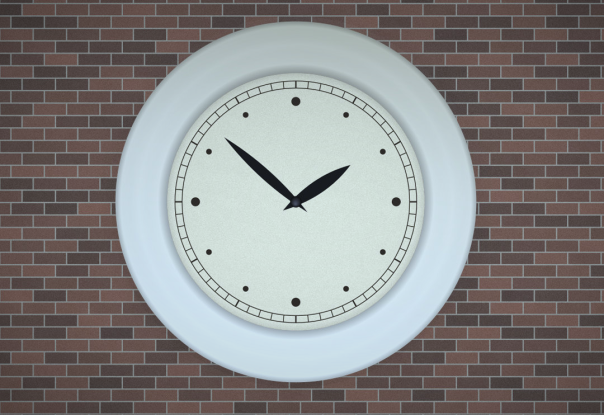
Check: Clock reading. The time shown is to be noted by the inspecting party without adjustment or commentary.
1:52
